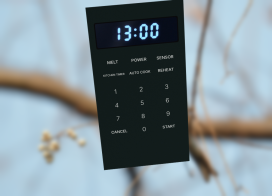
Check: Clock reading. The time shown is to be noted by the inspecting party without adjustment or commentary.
13:00
